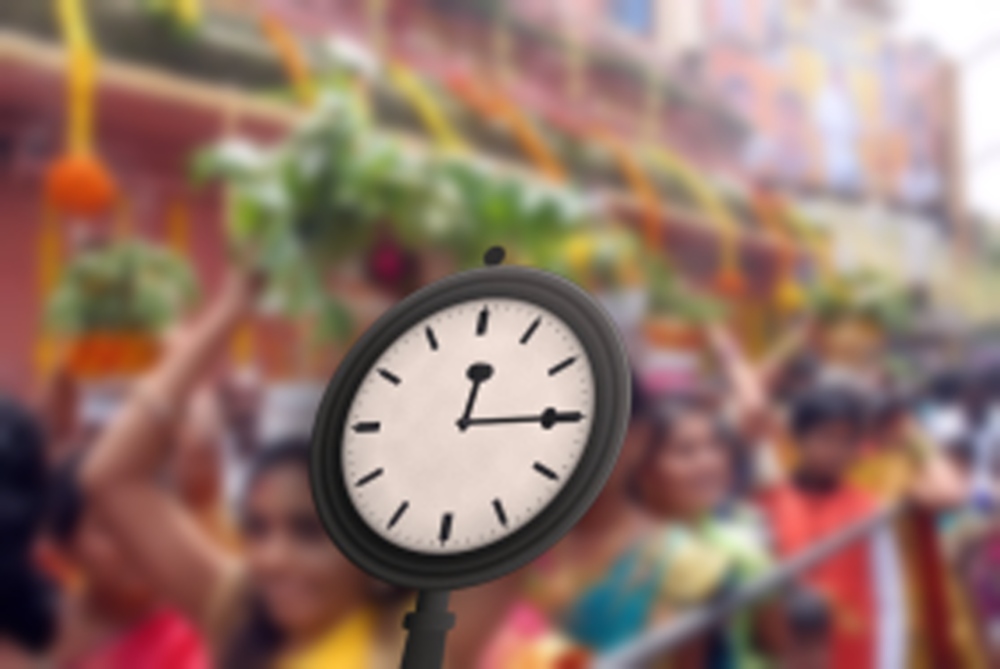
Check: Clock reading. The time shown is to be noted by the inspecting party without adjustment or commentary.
12:15
